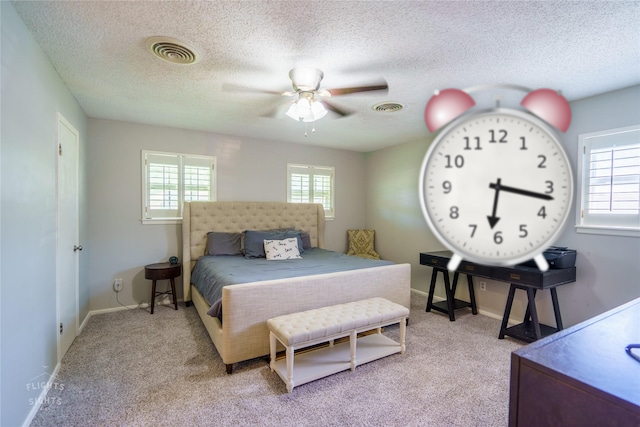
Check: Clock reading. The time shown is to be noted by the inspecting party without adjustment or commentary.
6:17
